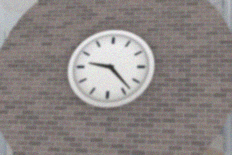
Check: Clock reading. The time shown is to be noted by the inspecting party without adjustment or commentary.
9:23
